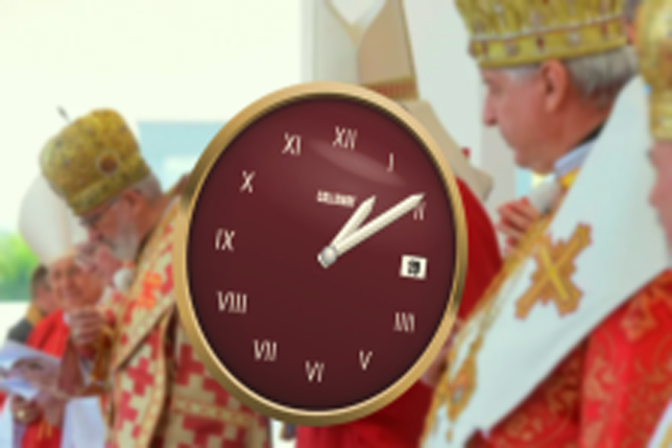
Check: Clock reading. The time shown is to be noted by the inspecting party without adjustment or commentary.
1:09
